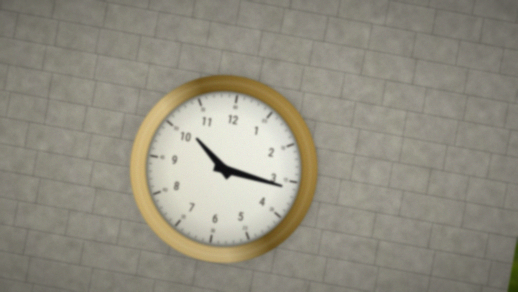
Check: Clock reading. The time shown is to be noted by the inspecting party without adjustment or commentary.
10:16
